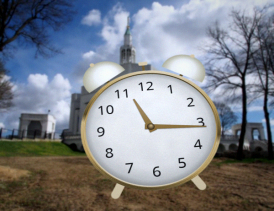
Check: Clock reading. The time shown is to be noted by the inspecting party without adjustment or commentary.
11:16
